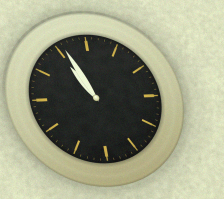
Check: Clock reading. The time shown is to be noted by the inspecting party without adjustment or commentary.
10:56
